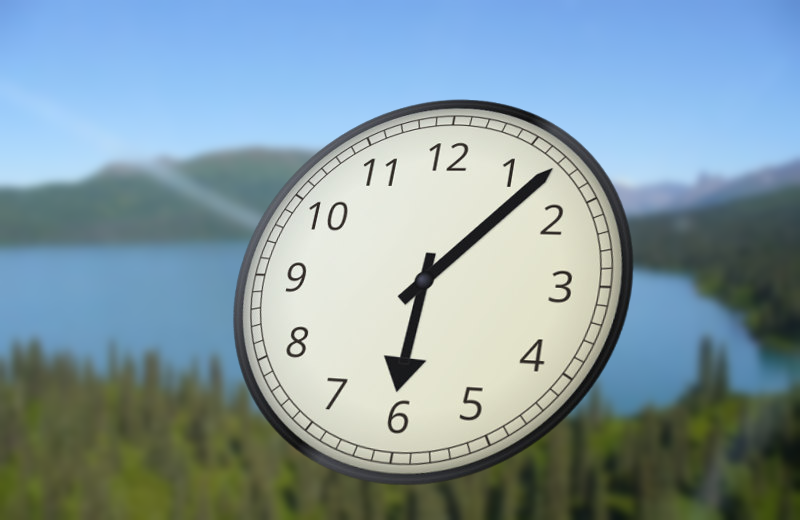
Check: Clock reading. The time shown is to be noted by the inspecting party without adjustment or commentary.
6:07
